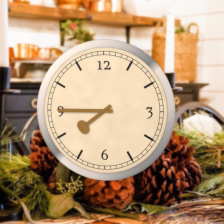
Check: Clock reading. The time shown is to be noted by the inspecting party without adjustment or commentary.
7:45
